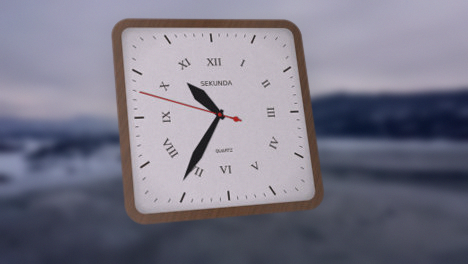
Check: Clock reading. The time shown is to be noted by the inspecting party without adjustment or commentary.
10:35:48
